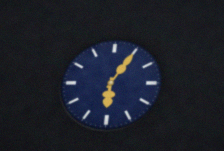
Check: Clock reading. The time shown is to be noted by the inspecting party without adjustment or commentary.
6:05
